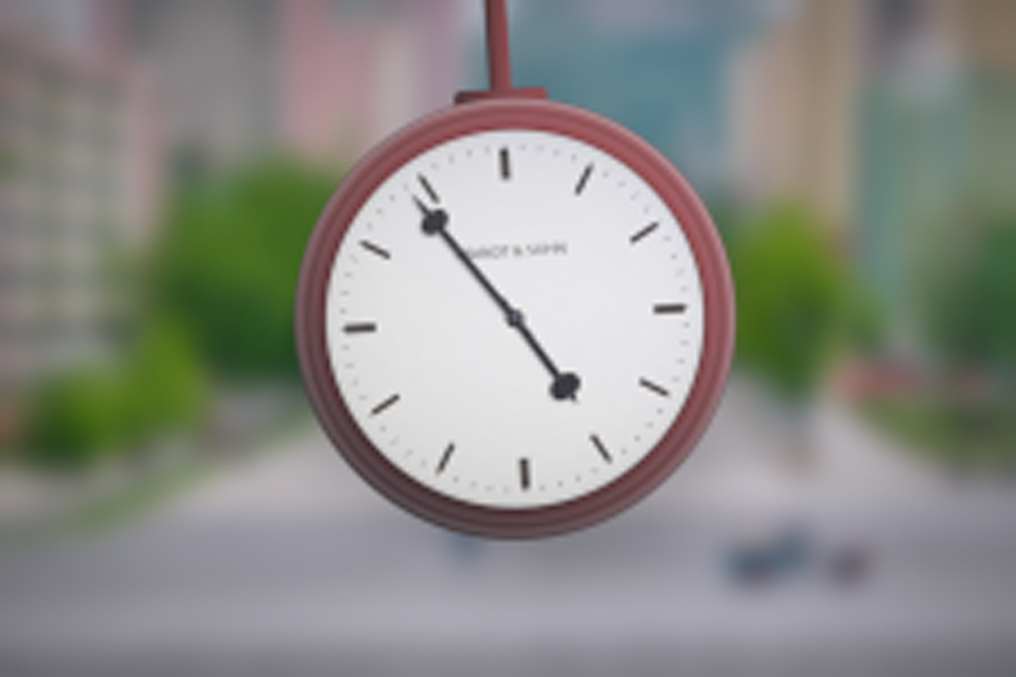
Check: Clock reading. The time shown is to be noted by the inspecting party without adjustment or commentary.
4:54
